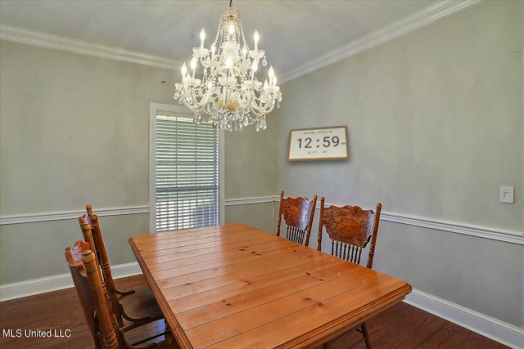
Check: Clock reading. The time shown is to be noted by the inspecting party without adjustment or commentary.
12:59
